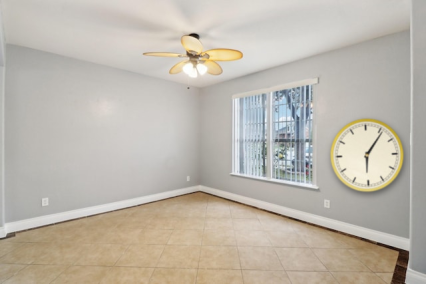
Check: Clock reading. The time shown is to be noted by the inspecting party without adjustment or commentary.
6:06
